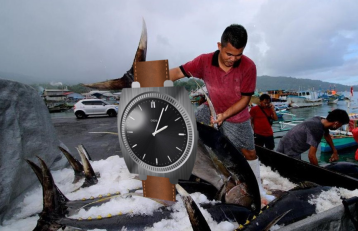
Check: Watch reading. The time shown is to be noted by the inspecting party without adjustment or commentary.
2:04
